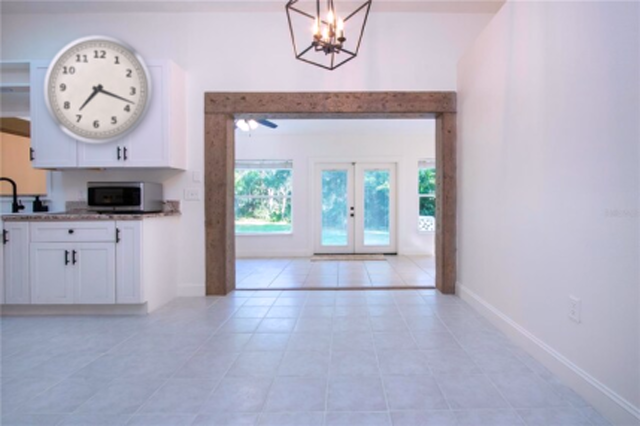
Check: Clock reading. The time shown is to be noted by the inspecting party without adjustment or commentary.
7:18
